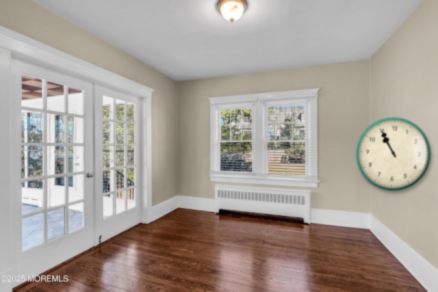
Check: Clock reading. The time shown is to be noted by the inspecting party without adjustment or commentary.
10:55
